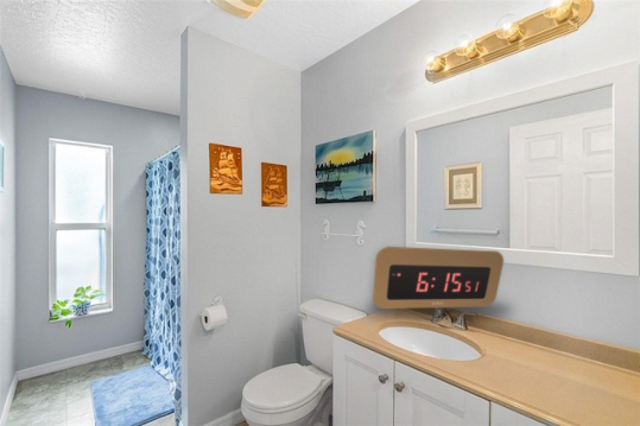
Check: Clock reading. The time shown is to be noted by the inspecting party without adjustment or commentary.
6:15:51
